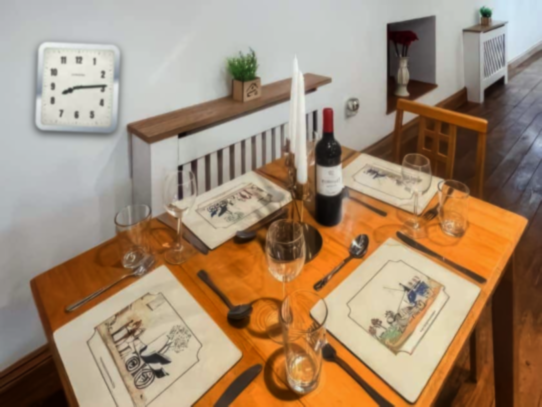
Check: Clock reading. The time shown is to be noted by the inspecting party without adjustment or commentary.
8:14
